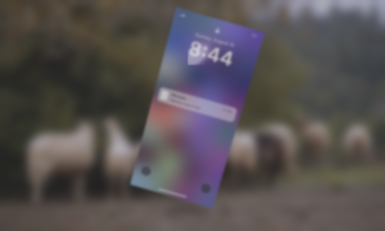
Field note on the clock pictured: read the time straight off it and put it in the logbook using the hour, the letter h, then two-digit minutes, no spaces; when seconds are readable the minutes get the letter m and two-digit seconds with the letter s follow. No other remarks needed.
8h44
